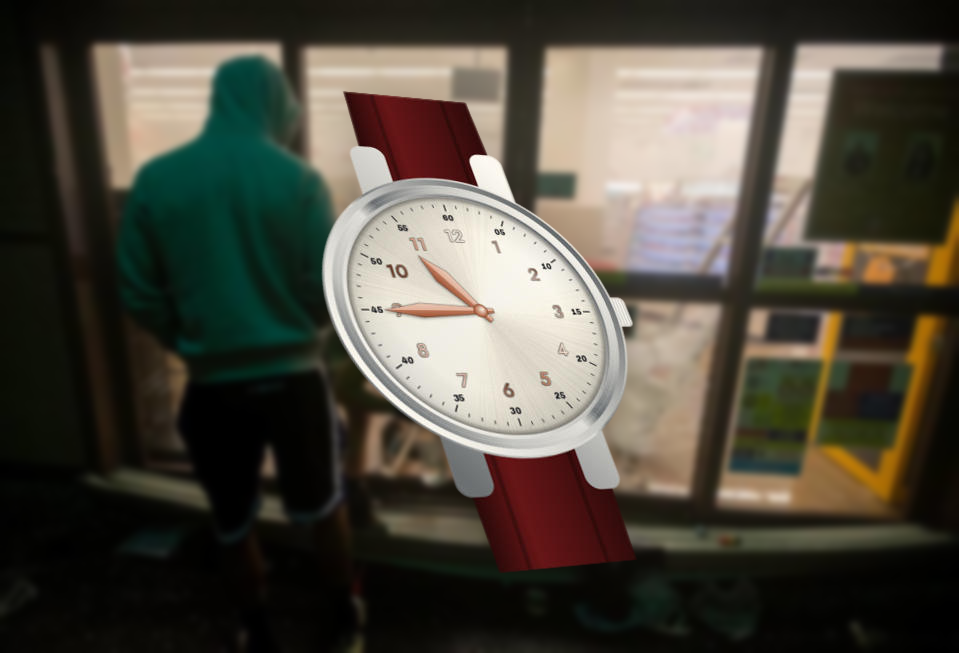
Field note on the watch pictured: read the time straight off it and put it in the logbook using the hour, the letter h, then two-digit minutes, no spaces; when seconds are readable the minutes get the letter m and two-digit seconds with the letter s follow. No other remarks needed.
10h45
